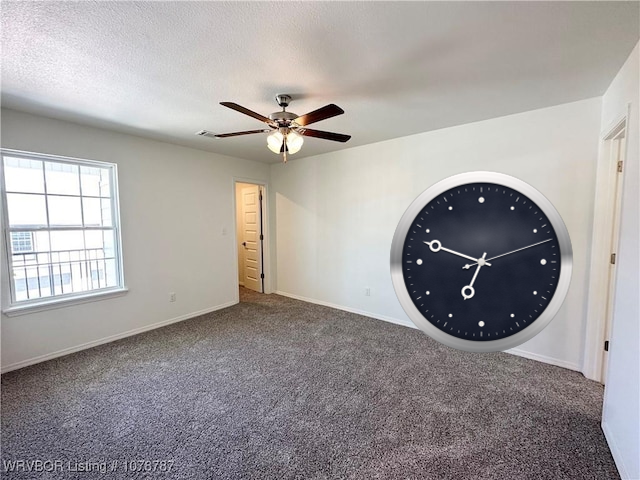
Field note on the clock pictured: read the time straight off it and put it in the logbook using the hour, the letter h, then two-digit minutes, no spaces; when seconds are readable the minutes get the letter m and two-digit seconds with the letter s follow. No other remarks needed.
6h48m12s
